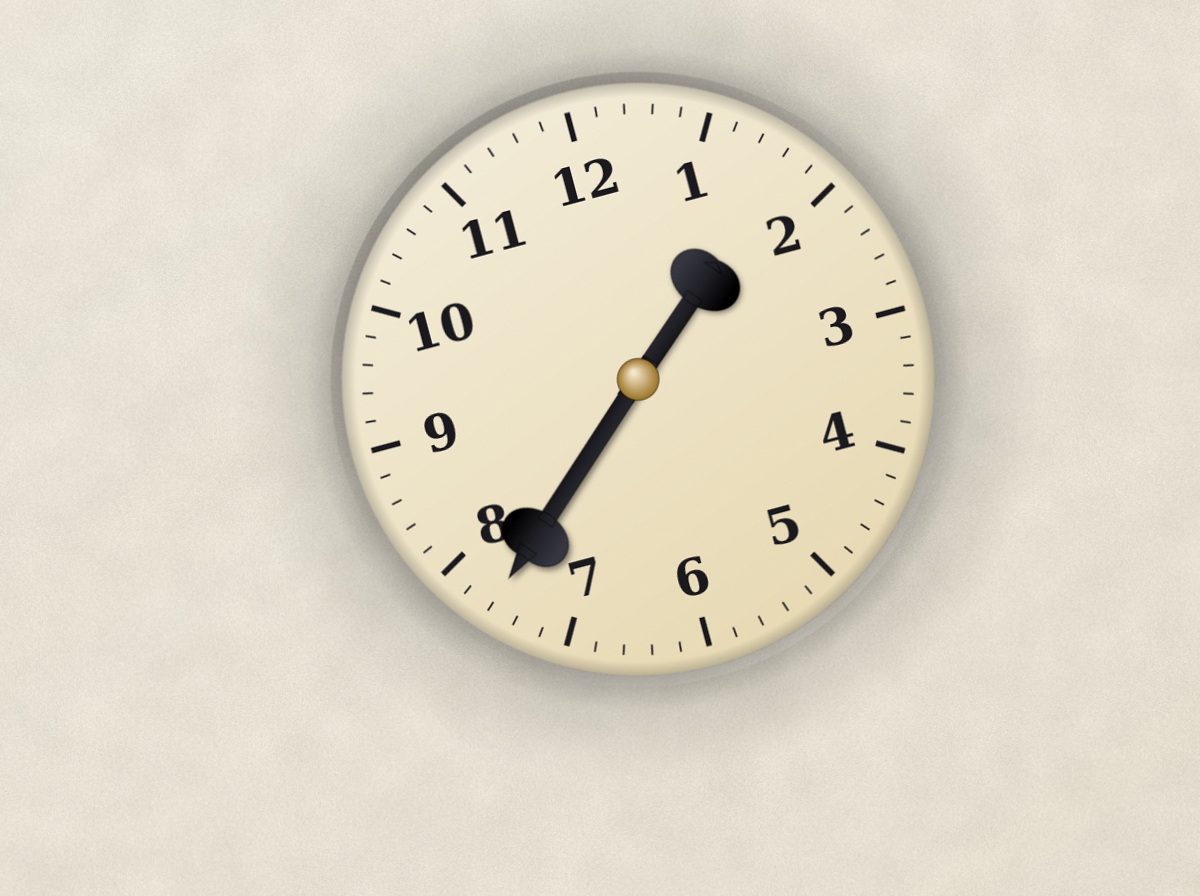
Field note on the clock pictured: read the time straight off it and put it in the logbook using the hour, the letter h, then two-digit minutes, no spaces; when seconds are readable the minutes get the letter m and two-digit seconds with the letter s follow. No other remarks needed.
1h38
